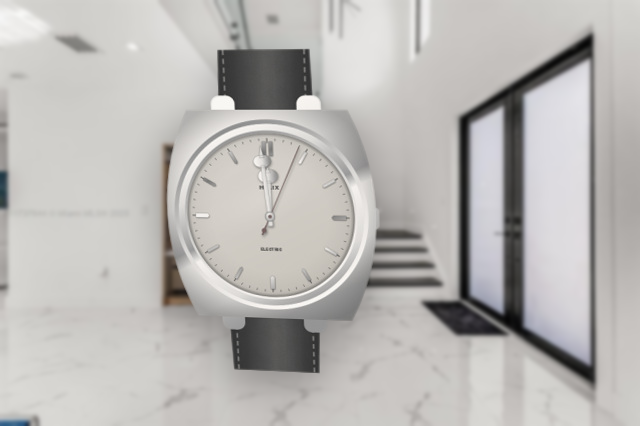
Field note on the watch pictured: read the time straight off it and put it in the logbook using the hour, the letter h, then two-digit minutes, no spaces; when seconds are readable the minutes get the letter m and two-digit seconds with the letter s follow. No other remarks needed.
11h59m04s
